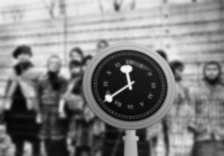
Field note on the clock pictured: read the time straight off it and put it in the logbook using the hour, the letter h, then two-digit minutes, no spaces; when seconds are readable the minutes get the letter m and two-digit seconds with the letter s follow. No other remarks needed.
11h39
